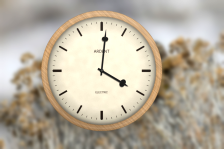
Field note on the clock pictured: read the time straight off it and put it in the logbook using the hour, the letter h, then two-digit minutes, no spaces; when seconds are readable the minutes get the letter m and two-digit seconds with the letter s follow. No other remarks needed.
4h01
